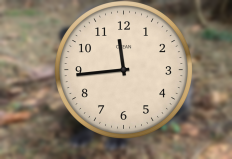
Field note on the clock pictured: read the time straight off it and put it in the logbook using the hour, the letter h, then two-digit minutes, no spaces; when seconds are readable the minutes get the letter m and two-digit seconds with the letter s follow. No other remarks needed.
11h44
